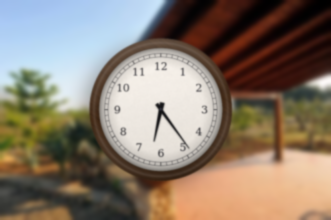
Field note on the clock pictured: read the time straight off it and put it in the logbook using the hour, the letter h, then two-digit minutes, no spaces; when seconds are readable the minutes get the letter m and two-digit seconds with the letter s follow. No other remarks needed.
6h24
